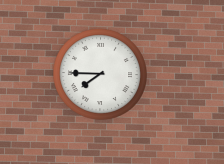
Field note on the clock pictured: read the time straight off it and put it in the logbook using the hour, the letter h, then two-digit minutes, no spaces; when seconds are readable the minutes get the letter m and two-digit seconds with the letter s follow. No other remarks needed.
7h45
